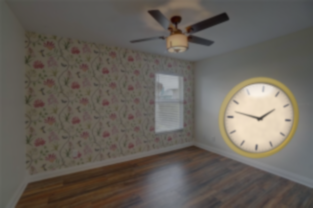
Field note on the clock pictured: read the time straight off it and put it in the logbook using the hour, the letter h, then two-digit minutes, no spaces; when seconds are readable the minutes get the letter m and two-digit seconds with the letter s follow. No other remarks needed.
1h47
